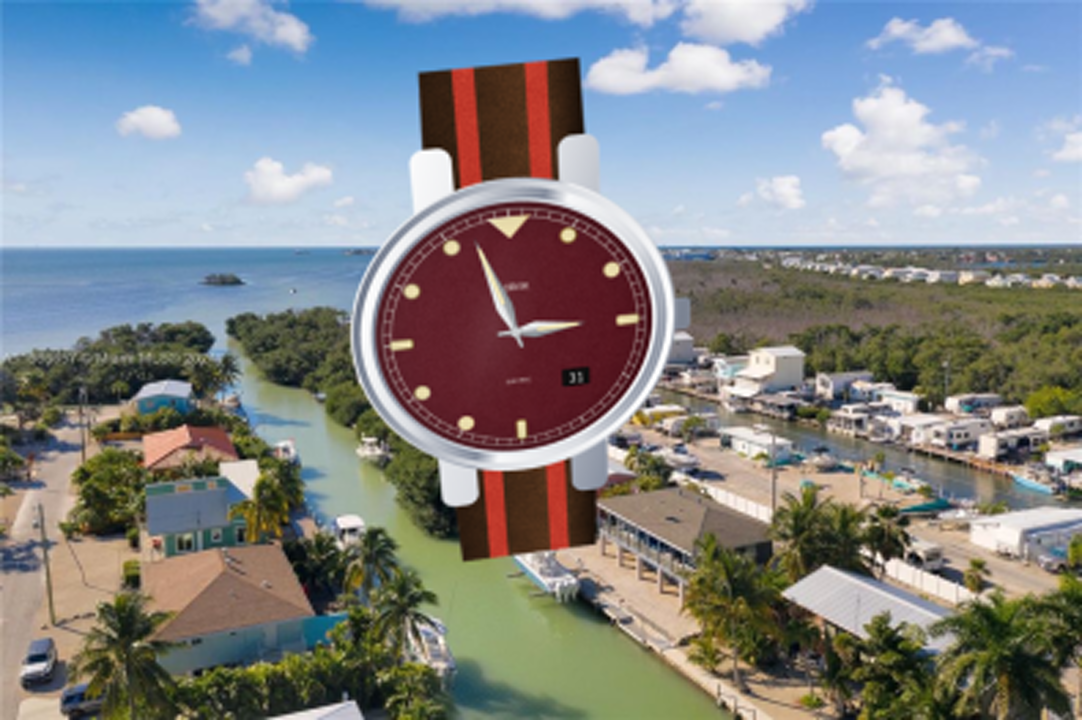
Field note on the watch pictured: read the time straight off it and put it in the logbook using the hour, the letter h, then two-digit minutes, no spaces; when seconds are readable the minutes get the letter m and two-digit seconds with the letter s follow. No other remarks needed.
2h57
